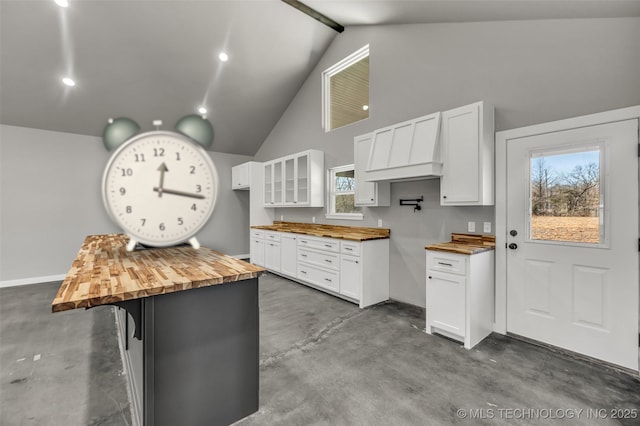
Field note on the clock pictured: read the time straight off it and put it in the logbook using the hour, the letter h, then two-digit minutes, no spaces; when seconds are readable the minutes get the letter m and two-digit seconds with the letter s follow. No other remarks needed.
12h17
